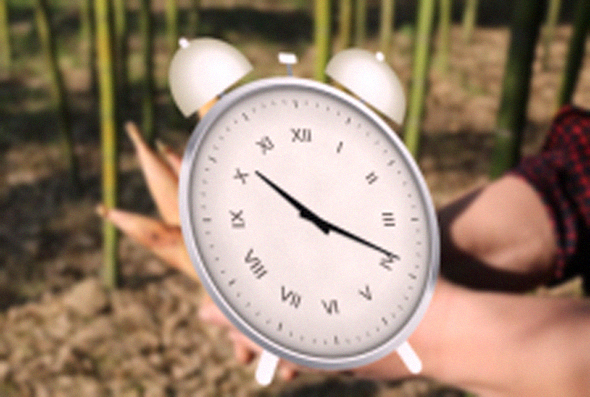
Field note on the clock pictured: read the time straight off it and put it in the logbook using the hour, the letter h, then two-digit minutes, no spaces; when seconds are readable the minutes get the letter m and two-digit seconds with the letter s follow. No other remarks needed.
10h19
